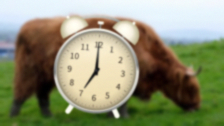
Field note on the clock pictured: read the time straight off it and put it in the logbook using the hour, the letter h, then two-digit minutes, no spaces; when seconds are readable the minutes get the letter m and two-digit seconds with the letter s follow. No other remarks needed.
7h00
